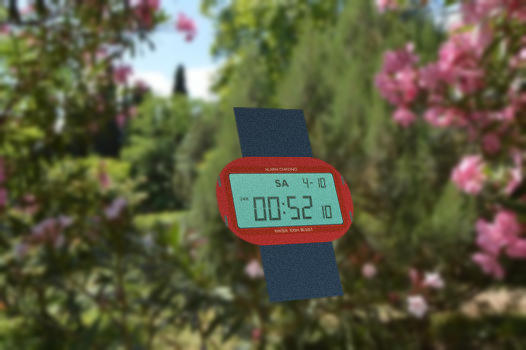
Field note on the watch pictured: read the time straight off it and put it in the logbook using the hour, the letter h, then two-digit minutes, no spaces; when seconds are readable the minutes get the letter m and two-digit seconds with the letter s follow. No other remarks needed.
0h52m10s
